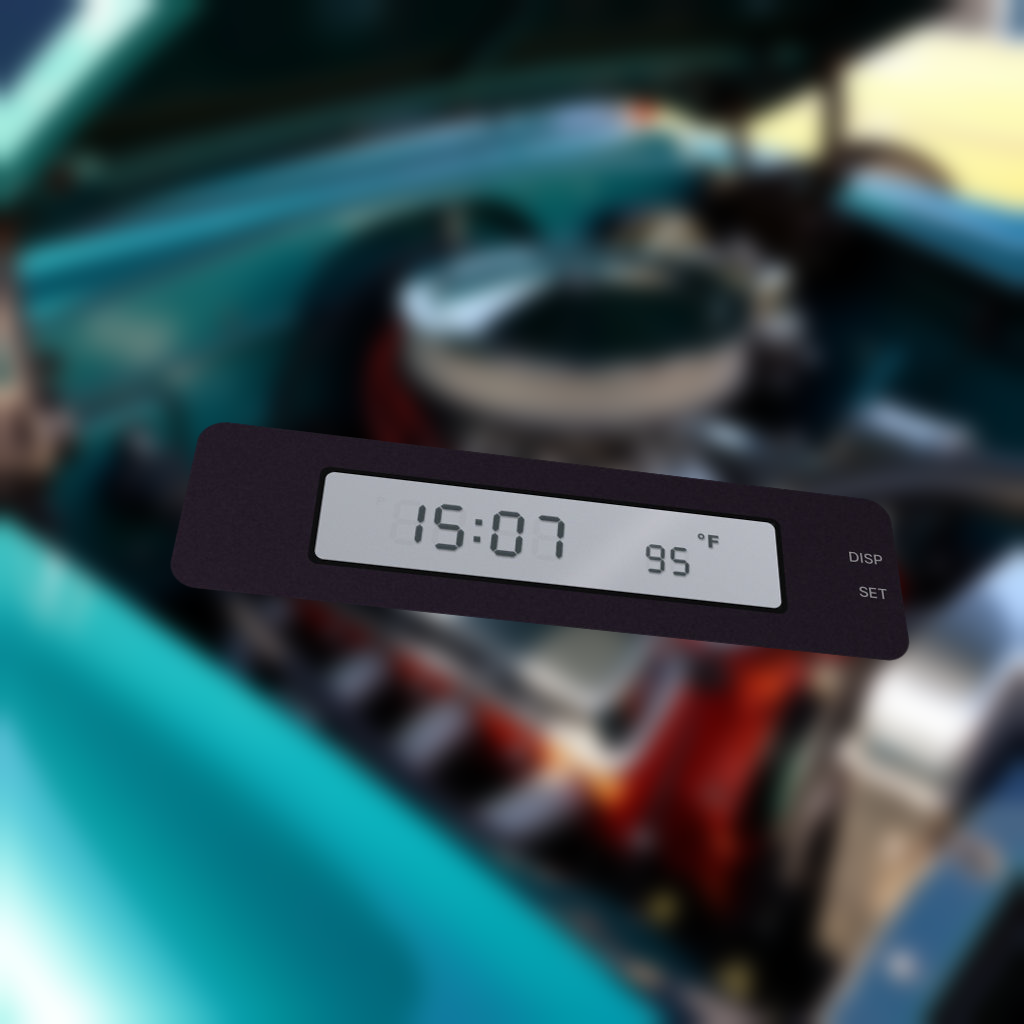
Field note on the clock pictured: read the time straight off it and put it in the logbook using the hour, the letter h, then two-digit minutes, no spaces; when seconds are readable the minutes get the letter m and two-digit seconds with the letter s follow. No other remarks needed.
15h07
